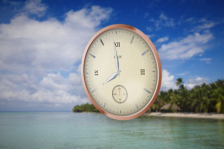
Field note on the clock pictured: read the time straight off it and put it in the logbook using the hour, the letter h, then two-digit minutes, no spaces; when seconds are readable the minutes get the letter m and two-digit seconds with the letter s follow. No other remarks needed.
7h59
